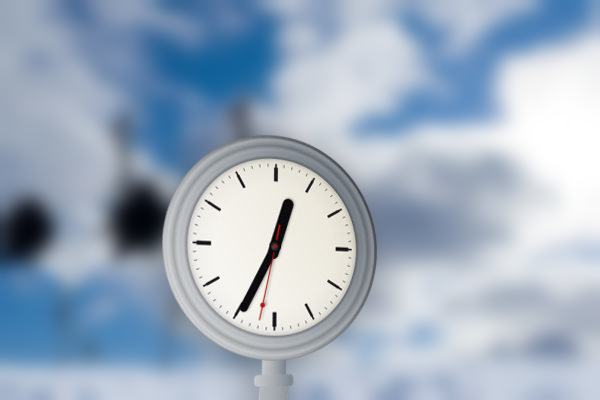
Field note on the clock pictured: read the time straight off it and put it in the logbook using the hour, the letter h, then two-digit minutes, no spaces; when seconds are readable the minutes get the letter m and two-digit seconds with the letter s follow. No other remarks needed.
12h34m32s
